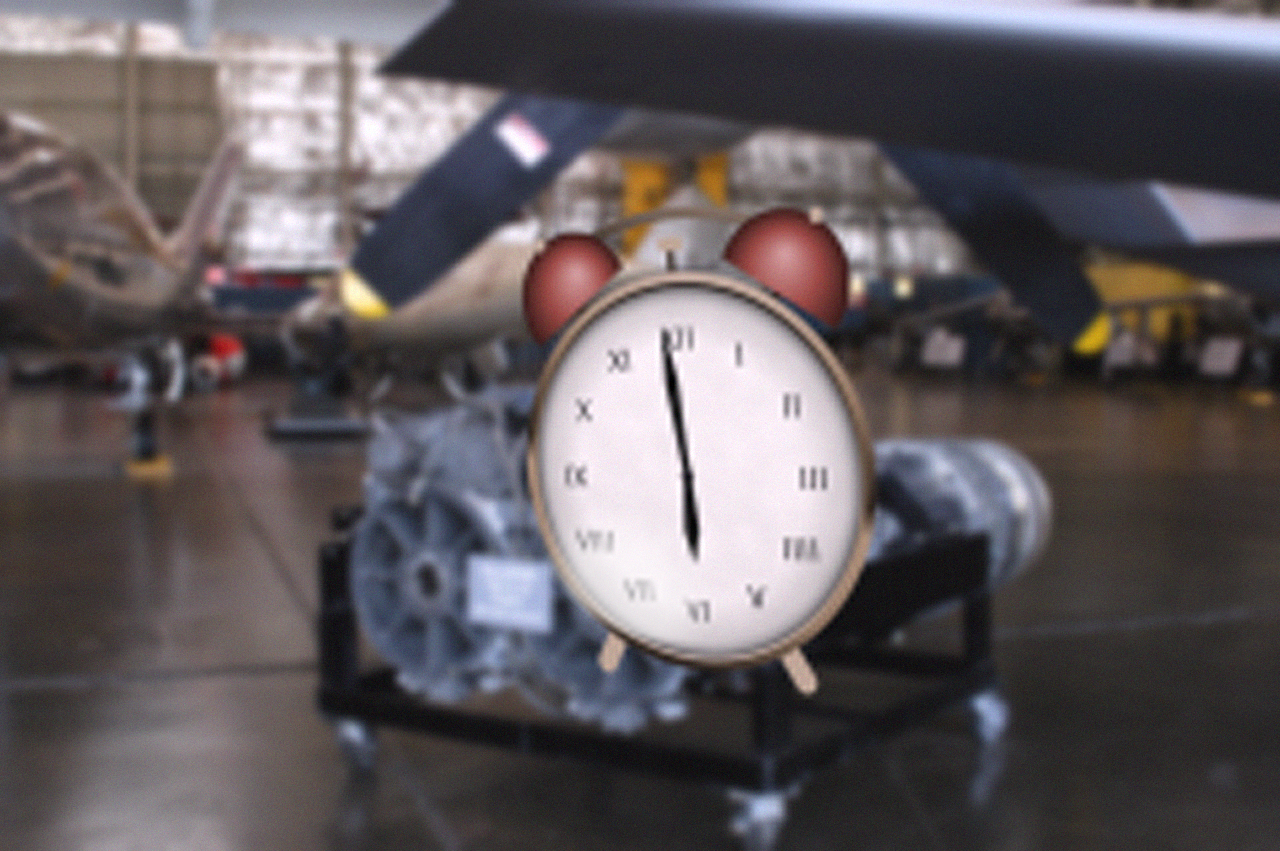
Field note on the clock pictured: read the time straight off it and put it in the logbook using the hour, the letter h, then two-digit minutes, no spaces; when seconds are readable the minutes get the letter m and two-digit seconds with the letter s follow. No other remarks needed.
5h59
